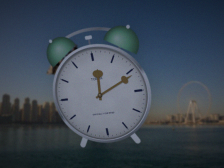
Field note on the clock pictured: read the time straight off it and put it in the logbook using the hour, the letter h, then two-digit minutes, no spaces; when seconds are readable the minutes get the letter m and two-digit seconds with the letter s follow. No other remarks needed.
12h11
